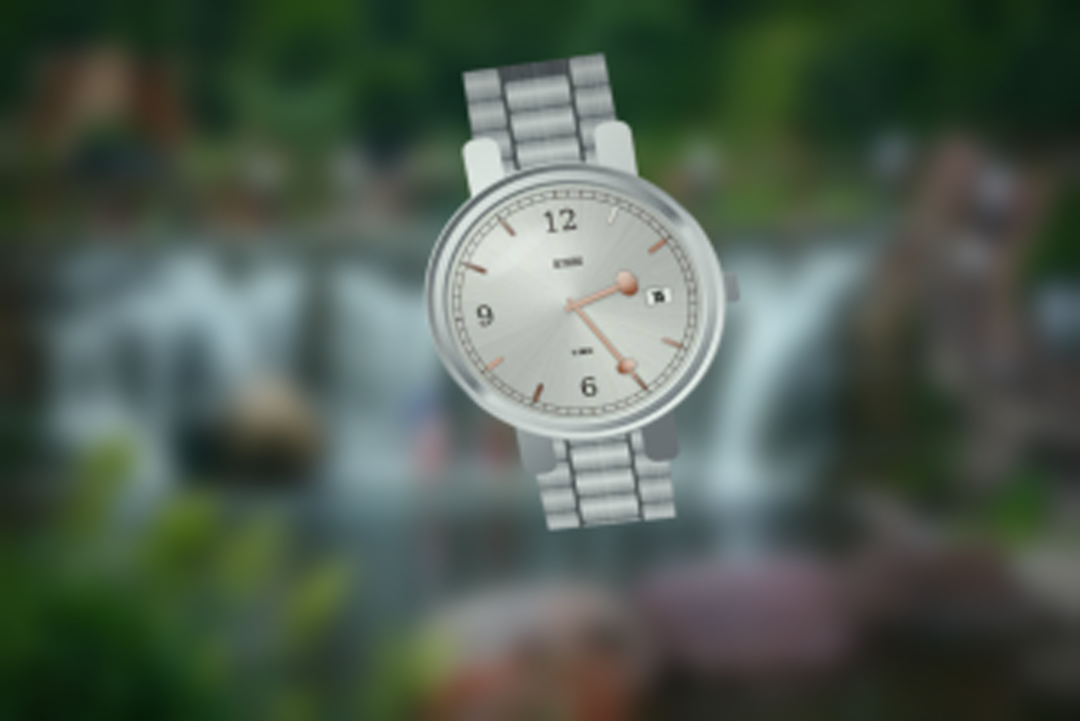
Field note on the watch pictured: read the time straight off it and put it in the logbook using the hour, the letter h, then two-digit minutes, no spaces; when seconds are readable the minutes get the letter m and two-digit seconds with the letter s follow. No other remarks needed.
2h25
